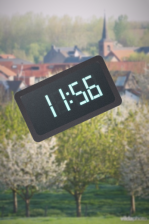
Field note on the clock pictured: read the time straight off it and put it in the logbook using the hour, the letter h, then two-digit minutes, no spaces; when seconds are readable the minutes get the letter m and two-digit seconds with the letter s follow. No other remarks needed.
11h56
